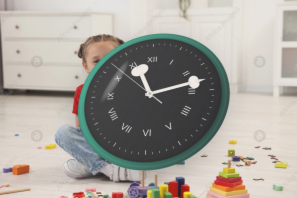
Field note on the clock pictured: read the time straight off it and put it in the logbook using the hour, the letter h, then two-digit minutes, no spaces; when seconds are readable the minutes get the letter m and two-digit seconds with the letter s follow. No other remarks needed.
11h12m52s
